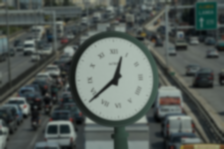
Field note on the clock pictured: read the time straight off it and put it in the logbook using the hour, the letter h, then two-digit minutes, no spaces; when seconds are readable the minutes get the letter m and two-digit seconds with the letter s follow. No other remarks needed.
12h39
